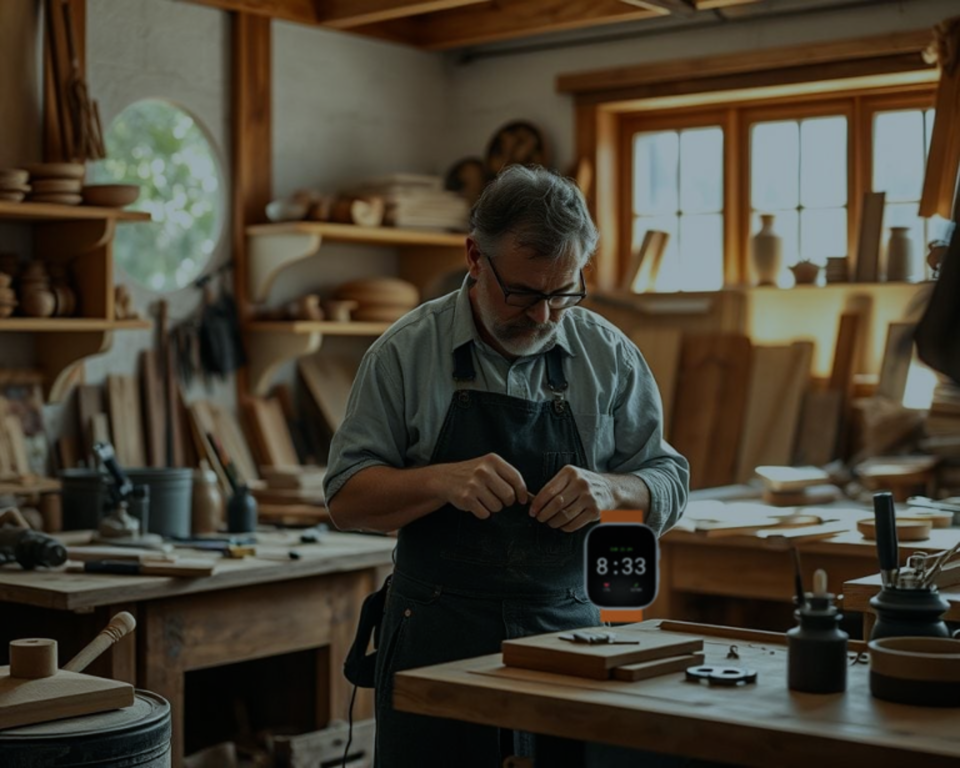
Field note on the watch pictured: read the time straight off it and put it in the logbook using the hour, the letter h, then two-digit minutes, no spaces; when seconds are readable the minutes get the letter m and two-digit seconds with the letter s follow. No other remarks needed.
8h33
